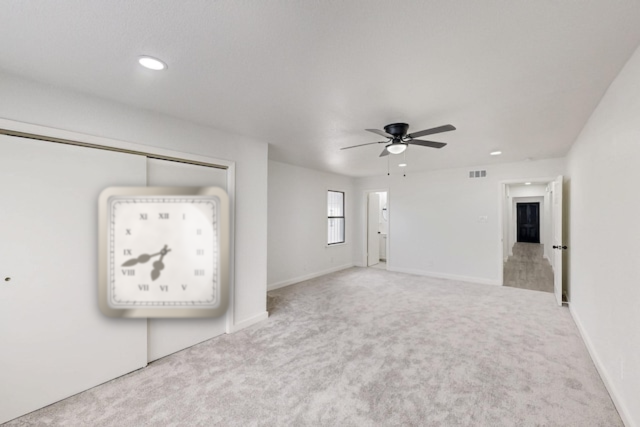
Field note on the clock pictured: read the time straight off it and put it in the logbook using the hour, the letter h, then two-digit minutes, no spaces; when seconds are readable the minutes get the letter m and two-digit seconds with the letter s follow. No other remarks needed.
6h42
